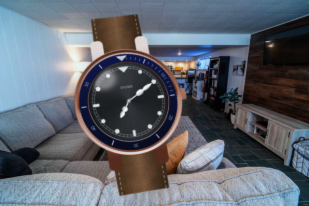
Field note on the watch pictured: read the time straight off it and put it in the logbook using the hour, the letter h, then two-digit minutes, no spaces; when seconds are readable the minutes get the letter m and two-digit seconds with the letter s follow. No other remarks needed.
7h10
